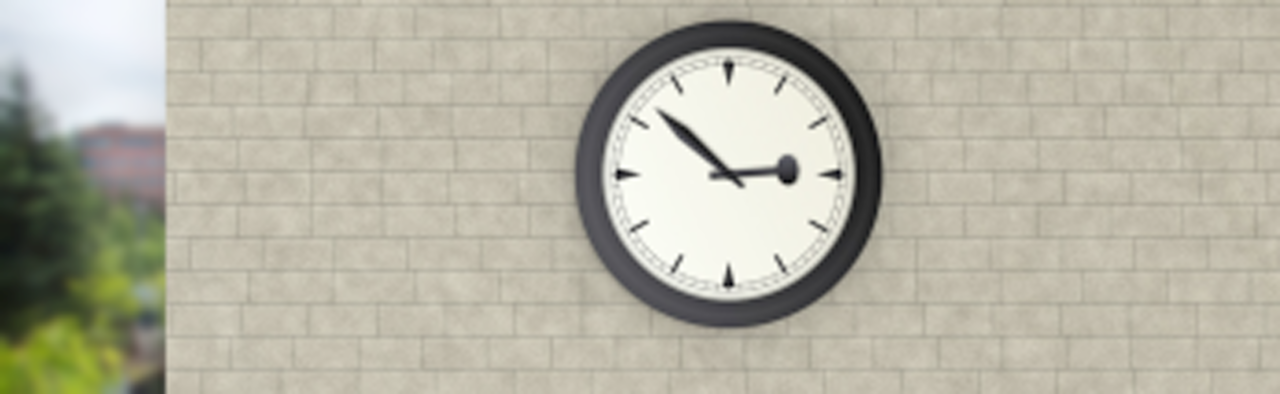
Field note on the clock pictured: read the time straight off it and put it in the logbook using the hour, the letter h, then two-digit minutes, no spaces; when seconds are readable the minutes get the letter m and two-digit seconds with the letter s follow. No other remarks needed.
2h52
